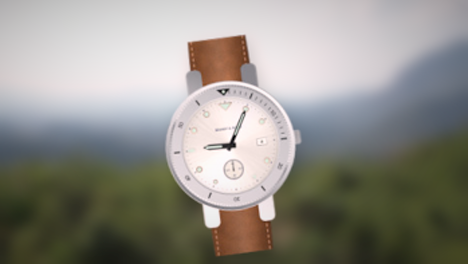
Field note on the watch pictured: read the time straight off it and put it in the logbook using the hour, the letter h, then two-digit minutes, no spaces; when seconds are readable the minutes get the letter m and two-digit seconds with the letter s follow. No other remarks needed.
9h05
